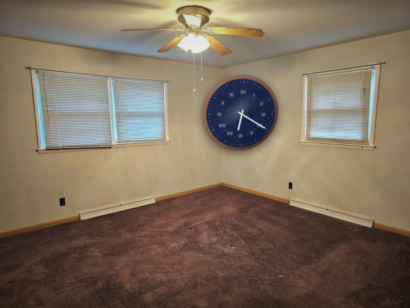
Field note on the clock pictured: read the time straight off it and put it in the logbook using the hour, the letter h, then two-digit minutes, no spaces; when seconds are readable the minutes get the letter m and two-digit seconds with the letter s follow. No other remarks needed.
6h20
